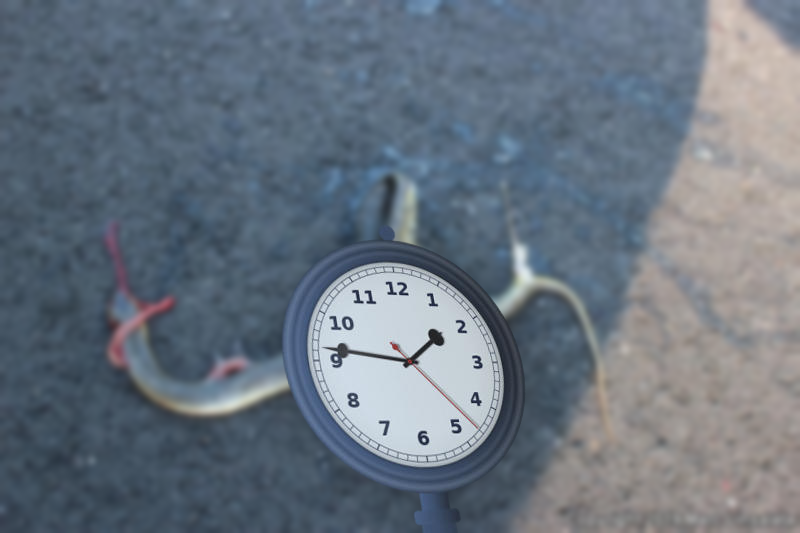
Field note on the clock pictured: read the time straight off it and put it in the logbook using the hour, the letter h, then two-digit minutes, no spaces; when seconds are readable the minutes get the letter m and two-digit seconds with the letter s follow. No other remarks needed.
1h46m23s
